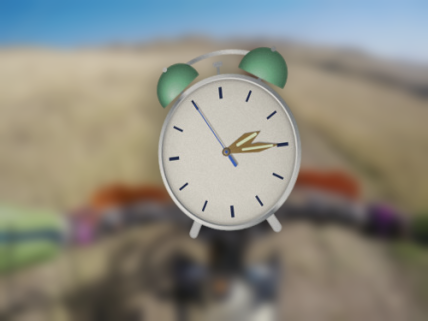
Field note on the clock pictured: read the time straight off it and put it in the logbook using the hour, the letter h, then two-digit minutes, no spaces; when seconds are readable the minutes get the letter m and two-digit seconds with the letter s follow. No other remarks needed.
2h14m55s
